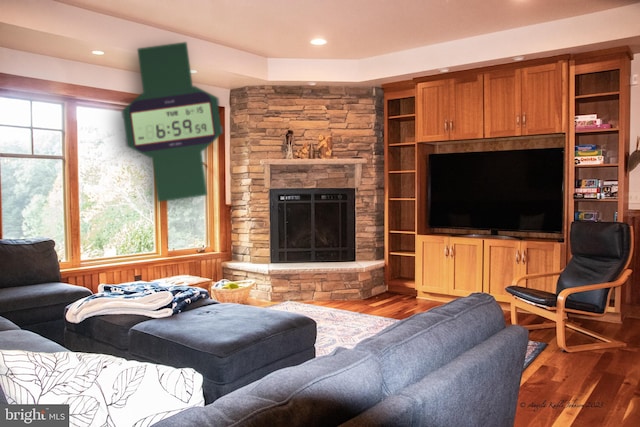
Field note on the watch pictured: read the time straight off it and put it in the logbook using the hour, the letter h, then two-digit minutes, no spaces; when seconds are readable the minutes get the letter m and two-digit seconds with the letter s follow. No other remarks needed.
6h59
